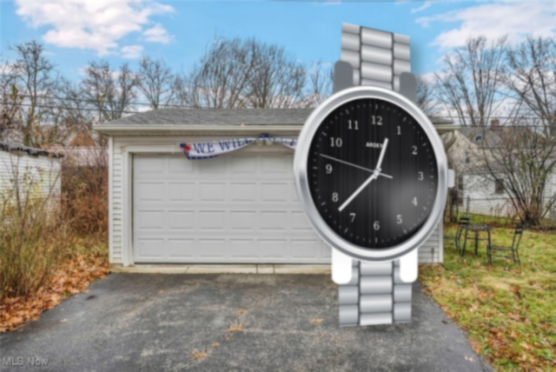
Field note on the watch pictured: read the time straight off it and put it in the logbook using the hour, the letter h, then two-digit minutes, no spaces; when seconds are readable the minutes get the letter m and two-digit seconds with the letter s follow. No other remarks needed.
12h37m47s
